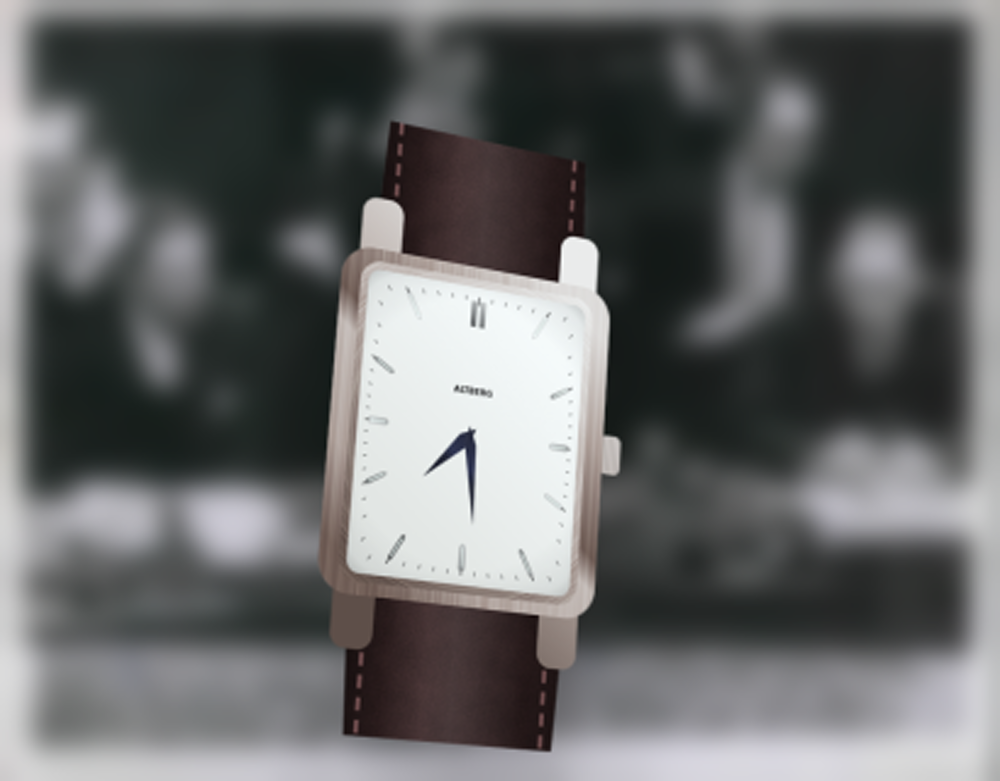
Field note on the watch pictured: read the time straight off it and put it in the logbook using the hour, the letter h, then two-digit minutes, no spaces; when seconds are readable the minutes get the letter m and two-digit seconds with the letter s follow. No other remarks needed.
7h29
